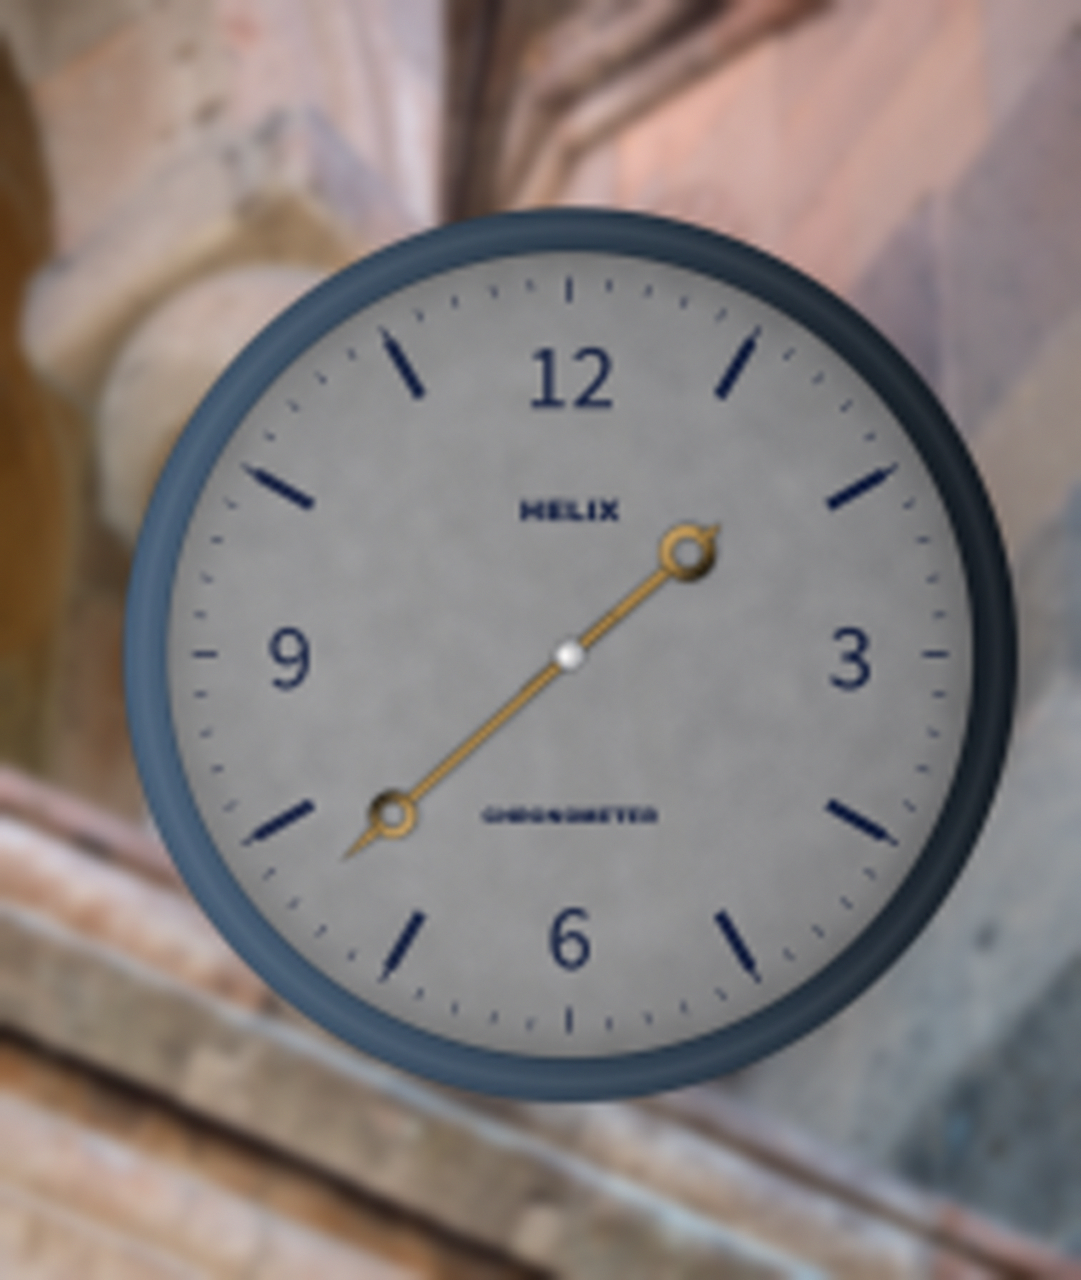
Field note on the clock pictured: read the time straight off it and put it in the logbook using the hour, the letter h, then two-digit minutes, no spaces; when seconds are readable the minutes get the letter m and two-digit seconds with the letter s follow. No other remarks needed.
1h38
